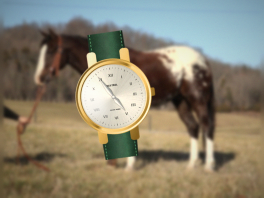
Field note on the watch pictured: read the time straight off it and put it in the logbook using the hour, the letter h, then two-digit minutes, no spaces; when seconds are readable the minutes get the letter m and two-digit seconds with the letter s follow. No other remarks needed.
4h55
